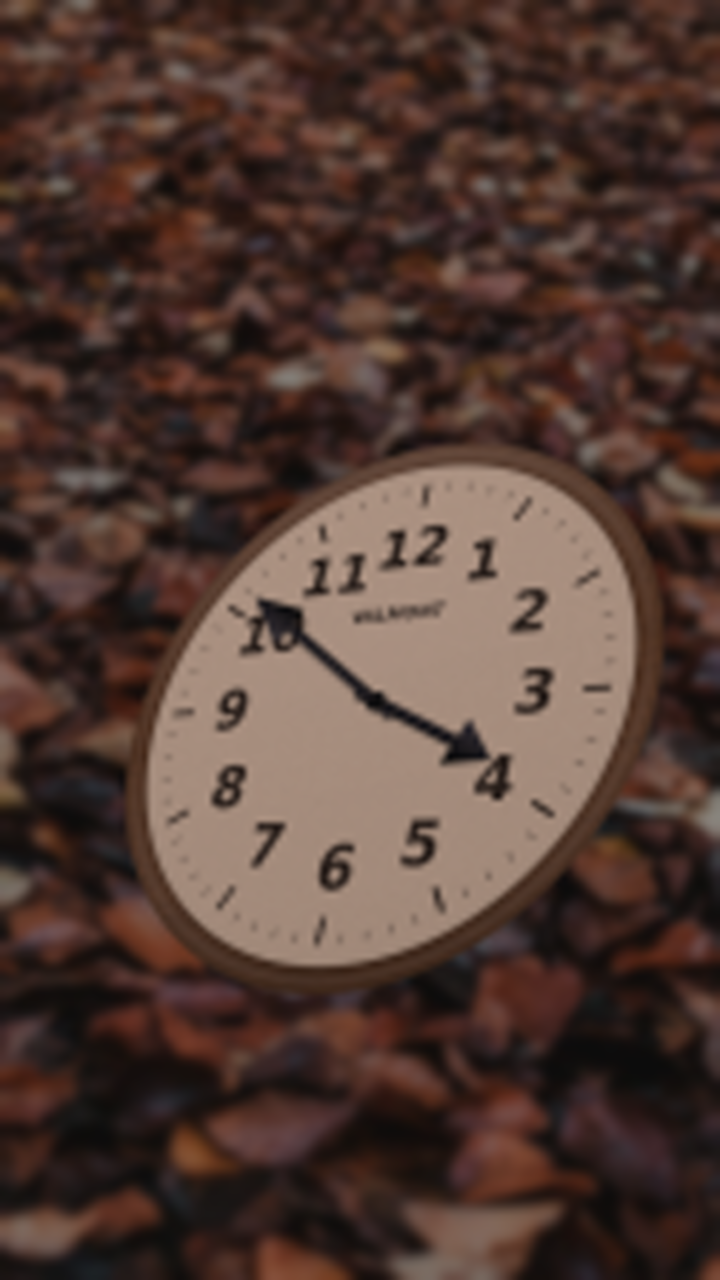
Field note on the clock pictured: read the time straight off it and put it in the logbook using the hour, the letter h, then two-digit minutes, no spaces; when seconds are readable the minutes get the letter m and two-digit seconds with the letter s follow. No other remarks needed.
3h51
